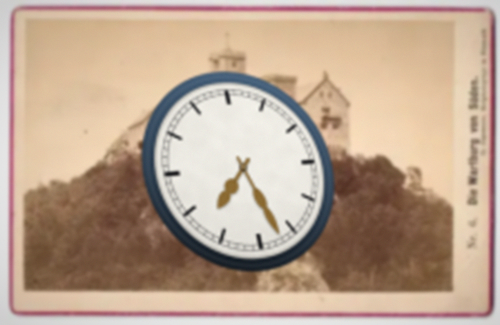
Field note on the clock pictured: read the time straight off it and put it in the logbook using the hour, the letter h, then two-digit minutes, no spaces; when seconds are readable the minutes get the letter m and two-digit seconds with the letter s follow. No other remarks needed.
7h27
